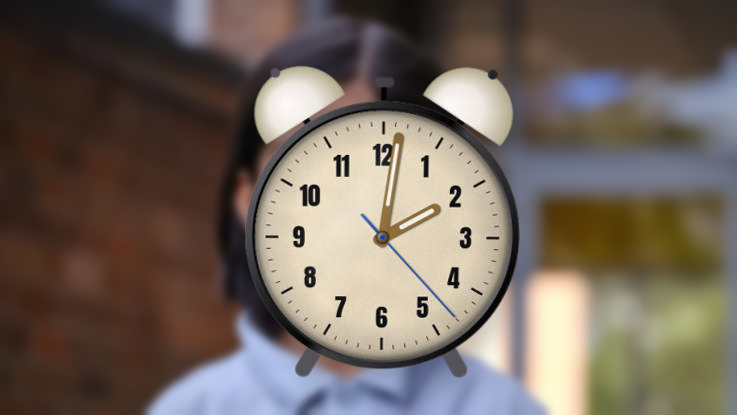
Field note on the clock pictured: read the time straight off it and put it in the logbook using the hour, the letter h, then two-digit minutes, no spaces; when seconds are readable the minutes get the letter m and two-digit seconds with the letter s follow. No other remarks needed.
2h01m23s
